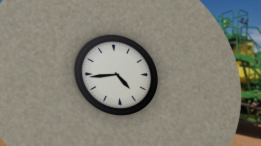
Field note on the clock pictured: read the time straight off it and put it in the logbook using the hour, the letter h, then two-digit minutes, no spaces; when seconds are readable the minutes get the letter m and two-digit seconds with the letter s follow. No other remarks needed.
4h44
